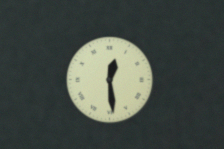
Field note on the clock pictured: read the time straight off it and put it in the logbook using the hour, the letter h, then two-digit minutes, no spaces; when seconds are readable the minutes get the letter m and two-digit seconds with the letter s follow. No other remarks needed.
12h29
